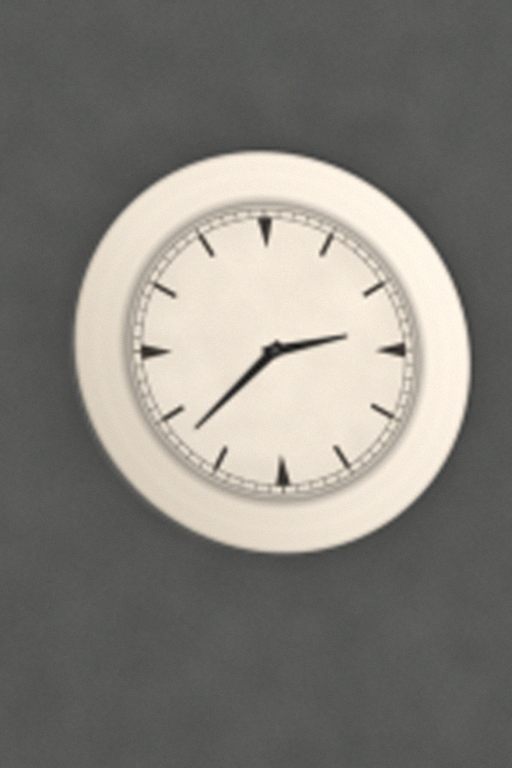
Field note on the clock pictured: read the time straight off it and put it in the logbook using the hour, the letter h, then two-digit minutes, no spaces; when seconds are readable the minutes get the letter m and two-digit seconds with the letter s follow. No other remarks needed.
2h38
